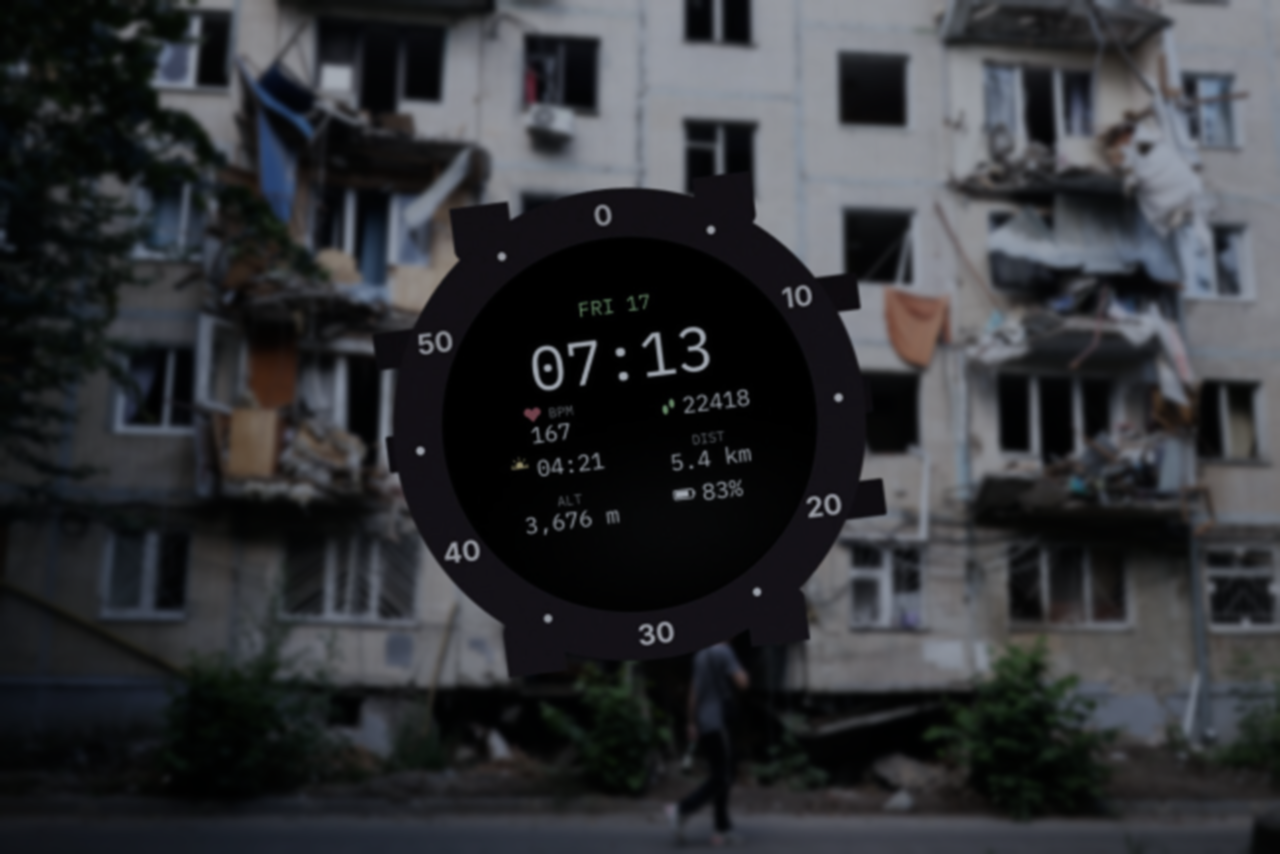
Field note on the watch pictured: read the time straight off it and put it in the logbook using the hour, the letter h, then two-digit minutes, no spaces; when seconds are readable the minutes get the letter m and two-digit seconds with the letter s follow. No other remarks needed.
7h13
